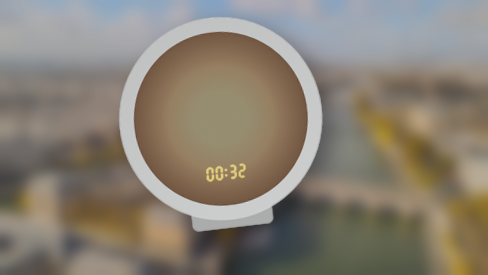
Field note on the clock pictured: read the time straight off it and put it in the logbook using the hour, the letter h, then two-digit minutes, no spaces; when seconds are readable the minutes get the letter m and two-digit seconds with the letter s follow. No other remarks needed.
0h32
